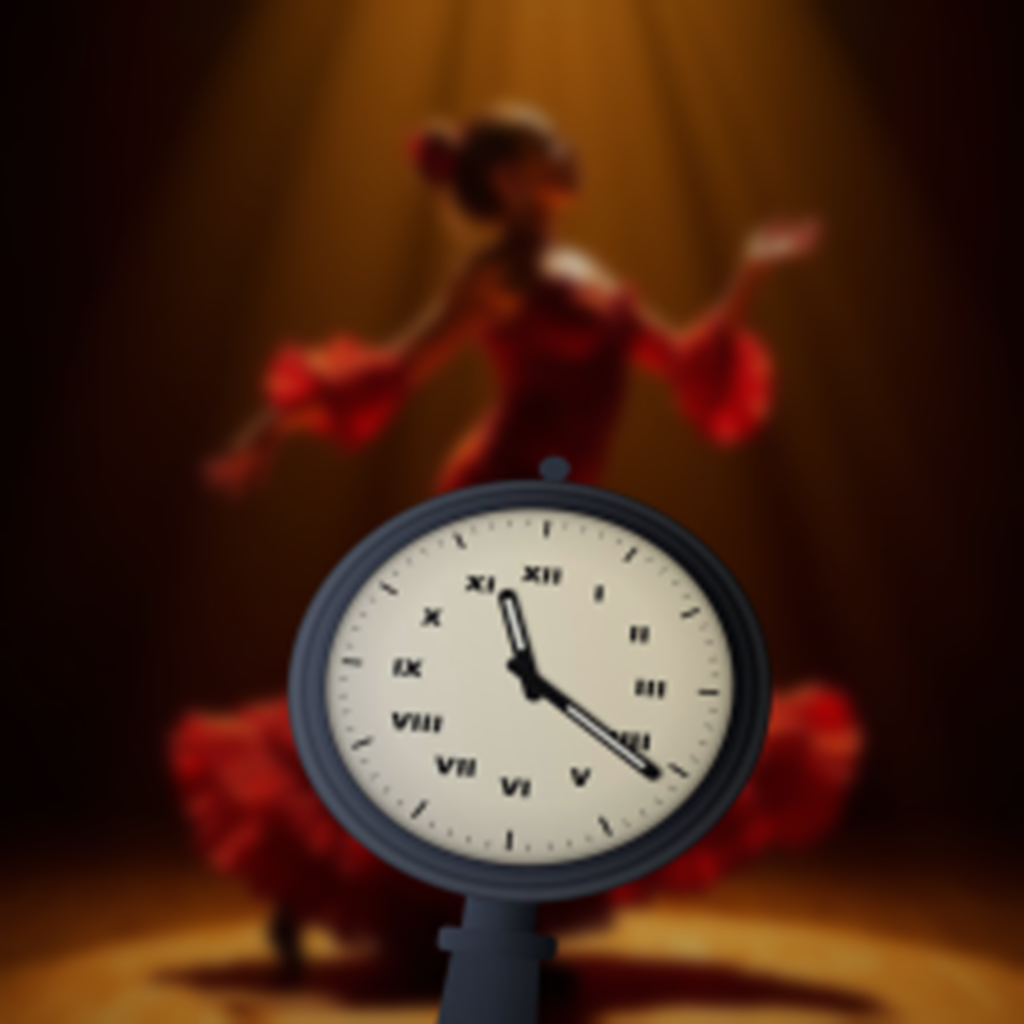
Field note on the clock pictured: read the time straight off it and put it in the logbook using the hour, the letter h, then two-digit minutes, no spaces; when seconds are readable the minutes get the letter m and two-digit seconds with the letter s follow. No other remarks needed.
11h21
